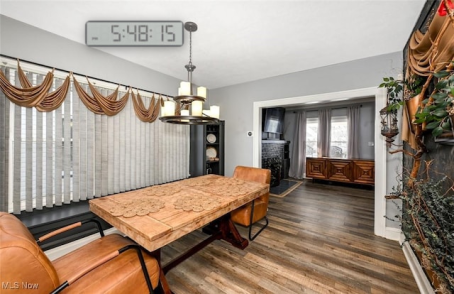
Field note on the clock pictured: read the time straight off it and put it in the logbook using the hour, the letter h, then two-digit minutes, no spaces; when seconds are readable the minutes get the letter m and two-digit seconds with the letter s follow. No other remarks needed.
5h48m15s
